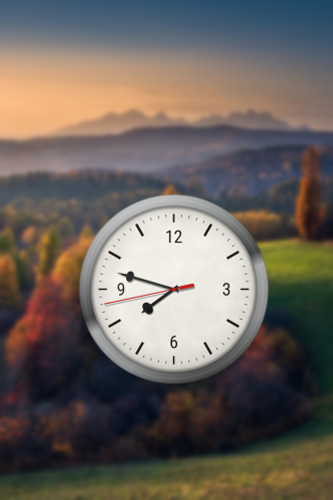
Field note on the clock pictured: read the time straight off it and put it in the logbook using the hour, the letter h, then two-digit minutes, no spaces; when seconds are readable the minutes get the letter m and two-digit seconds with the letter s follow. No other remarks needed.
7h47m43s
